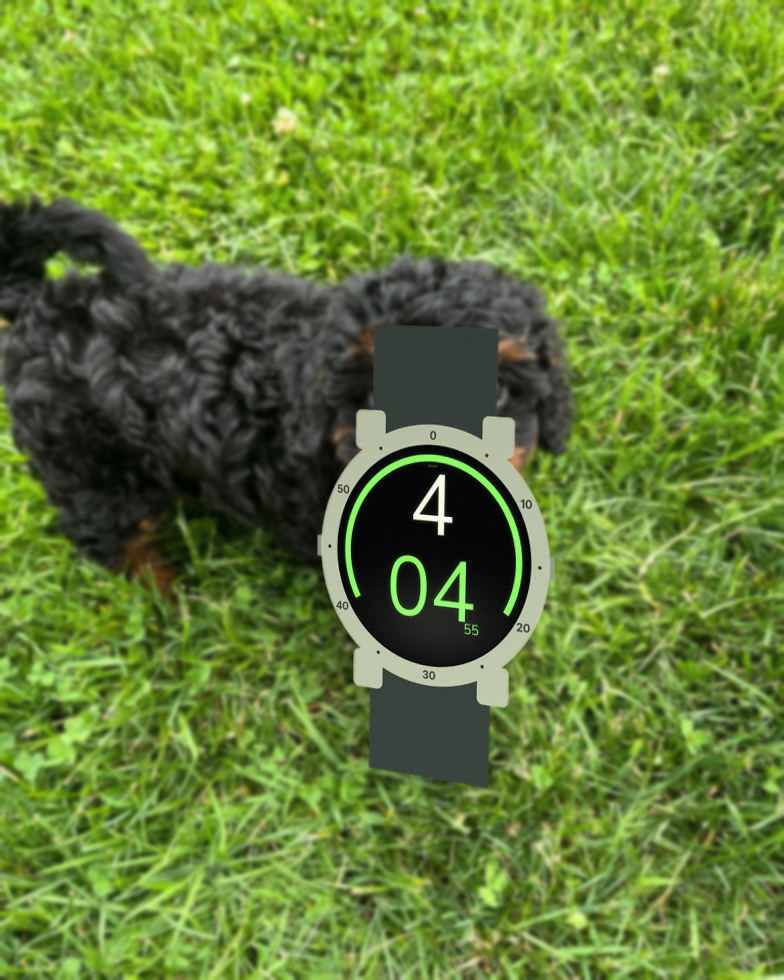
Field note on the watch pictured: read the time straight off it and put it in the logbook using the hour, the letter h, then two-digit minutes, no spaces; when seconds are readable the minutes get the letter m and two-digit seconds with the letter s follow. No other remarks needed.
4h04m55s
